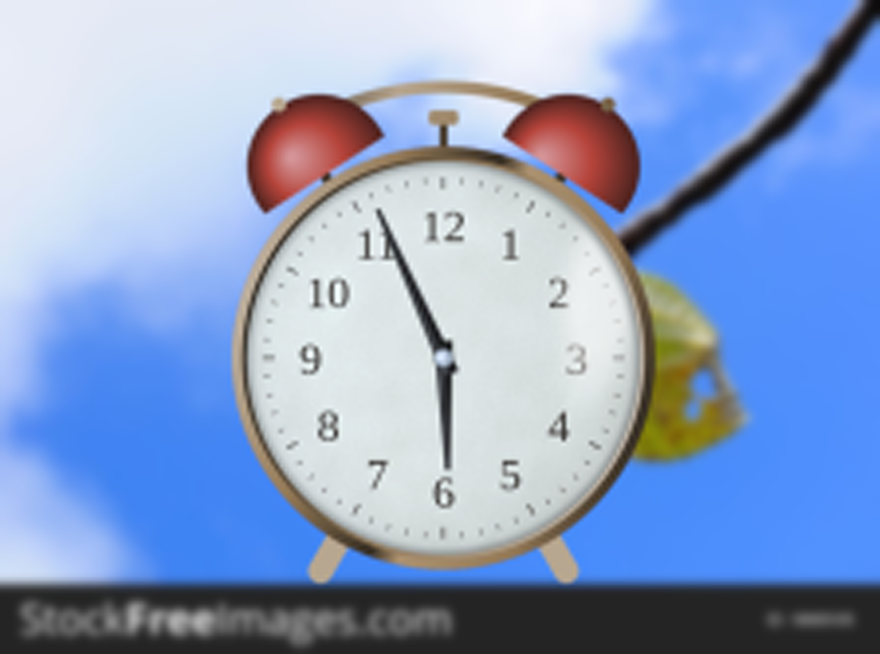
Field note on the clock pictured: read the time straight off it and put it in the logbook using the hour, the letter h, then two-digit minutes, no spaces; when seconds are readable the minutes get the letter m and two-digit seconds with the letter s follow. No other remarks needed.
5h56
